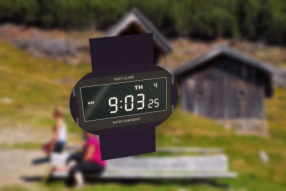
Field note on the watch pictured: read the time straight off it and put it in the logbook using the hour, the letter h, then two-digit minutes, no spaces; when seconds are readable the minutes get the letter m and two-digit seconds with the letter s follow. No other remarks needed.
9h03m25s
